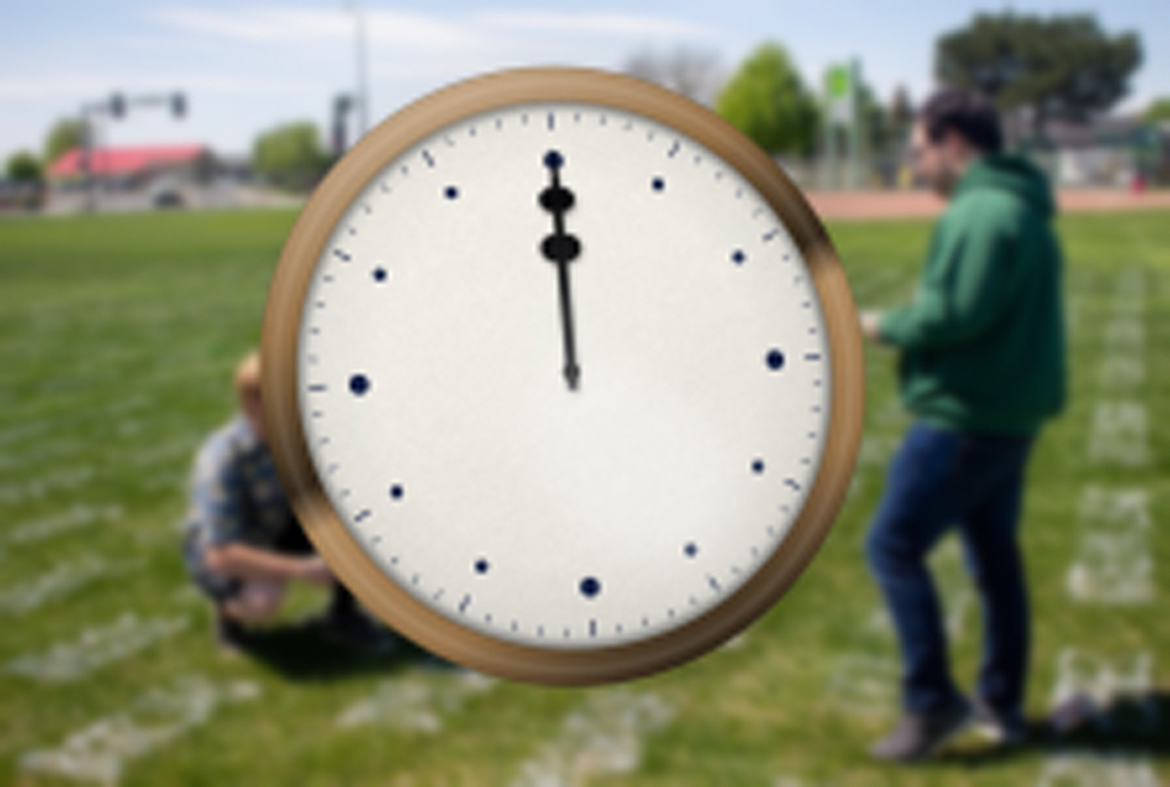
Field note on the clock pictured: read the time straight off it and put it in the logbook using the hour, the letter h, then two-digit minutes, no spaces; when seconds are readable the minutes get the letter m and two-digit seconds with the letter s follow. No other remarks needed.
12h00
